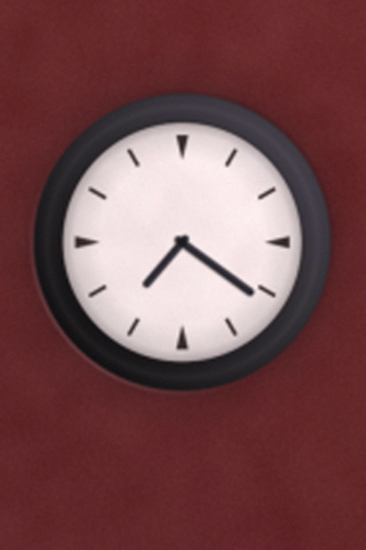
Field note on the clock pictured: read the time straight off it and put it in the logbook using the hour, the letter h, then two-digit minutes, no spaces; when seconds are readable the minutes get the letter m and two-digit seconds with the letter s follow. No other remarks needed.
7h21
